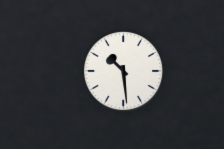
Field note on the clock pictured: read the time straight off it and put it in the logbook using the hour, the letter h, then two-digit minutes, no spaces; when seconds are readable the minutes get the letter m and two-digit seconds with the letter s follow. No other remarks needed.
10h29
